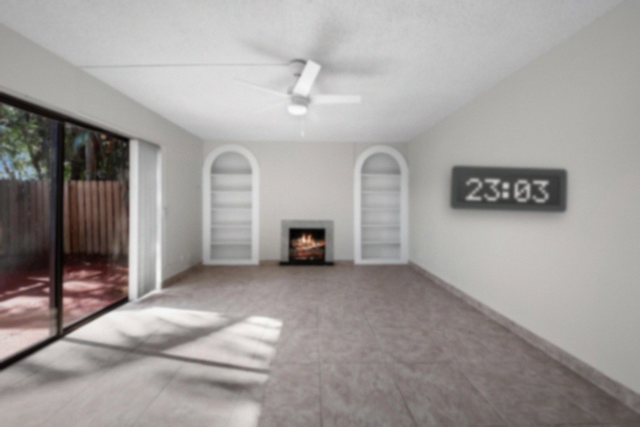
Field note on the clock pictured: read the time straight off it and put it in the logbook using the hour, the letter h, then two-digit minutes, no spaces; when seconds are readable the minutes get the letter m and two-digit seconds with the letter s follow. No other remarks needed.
23h03
